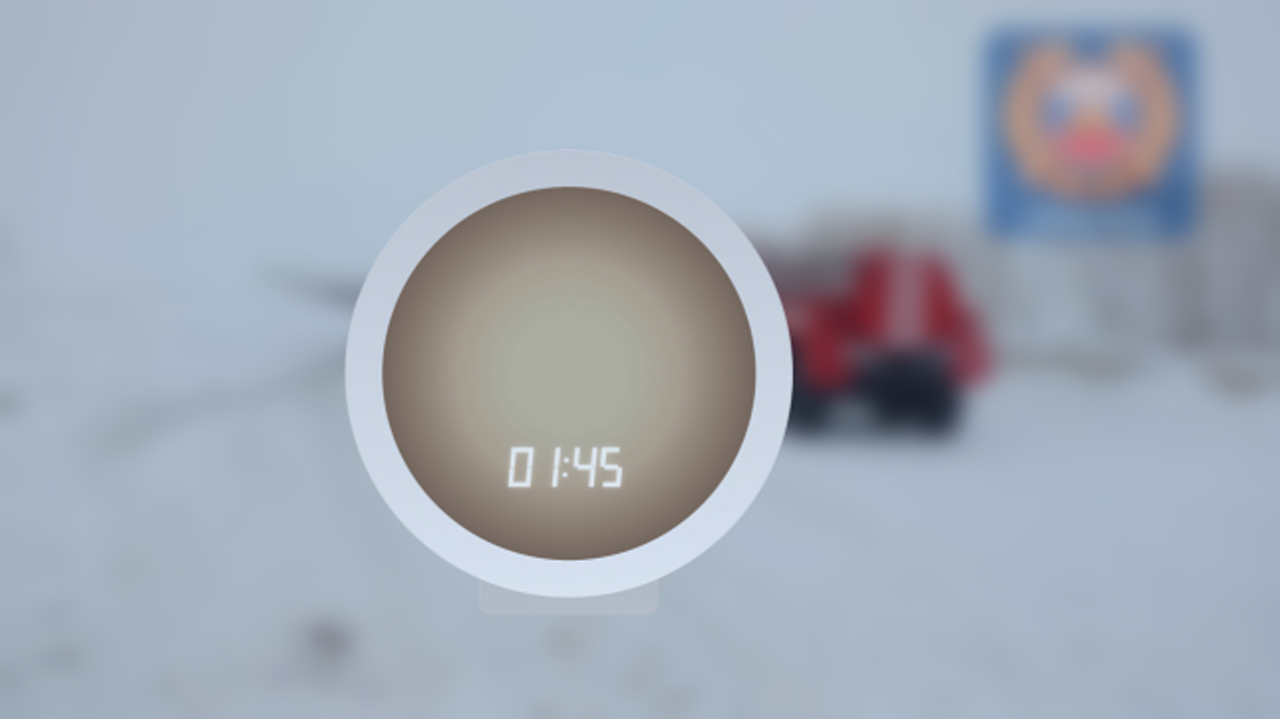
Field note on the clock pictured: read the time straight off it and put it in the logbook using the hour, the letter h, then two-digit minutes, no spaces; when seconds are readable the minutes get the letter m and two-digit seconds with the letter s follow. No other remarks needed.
1h45
